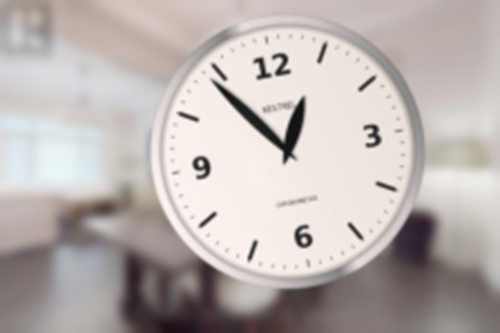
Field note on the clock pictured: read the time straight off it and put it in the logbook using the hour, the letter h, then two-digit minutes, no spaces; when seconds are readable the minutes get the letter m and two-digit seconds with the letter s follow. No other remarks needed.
12h54
